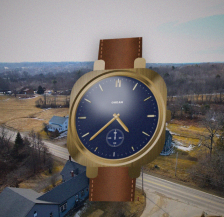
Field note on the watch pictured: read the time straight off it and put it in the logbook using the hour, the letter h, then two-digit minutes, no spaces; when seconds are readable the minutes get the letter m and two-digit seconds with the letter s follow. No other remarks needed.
4h38
